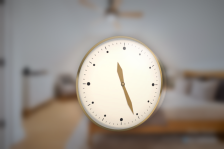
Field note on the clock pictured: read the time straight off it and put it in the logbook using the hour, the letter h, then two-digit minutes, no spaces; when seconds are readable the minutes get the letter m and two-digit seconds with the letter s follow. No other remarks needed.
11h26
